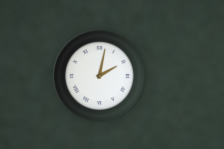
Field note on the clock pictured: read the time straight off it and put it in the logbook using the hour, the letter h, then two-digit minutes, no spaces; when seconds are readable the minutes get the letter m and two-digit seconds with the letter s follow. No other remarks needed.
2h02
